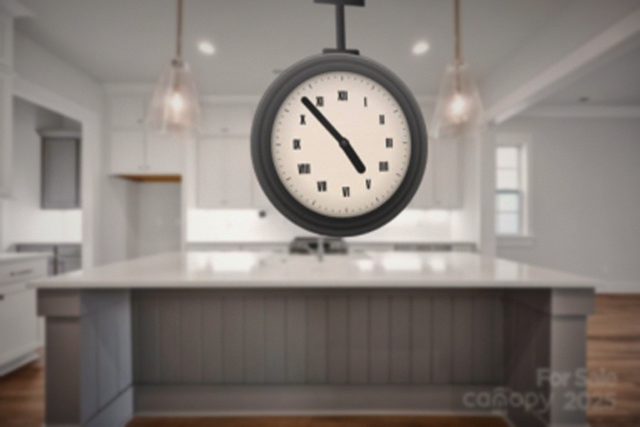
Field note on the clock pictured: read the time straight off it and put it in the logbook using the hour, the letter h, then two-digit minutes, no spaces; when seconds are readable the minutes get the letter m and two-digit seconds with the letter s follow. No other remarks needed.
4h53
